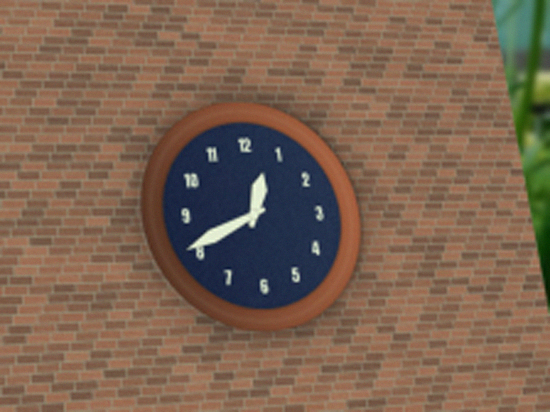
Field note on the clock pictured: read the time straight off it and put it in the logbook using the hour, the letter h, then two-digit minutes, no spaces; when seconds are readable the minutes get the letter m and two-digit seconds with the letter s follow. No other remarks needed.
12h41
